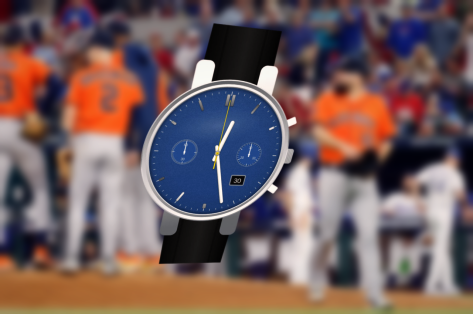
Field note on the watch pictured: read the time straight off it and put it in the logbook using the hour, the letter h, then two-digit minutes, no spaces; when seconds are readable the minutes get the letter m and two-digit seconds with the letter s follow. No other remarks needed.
12h27
